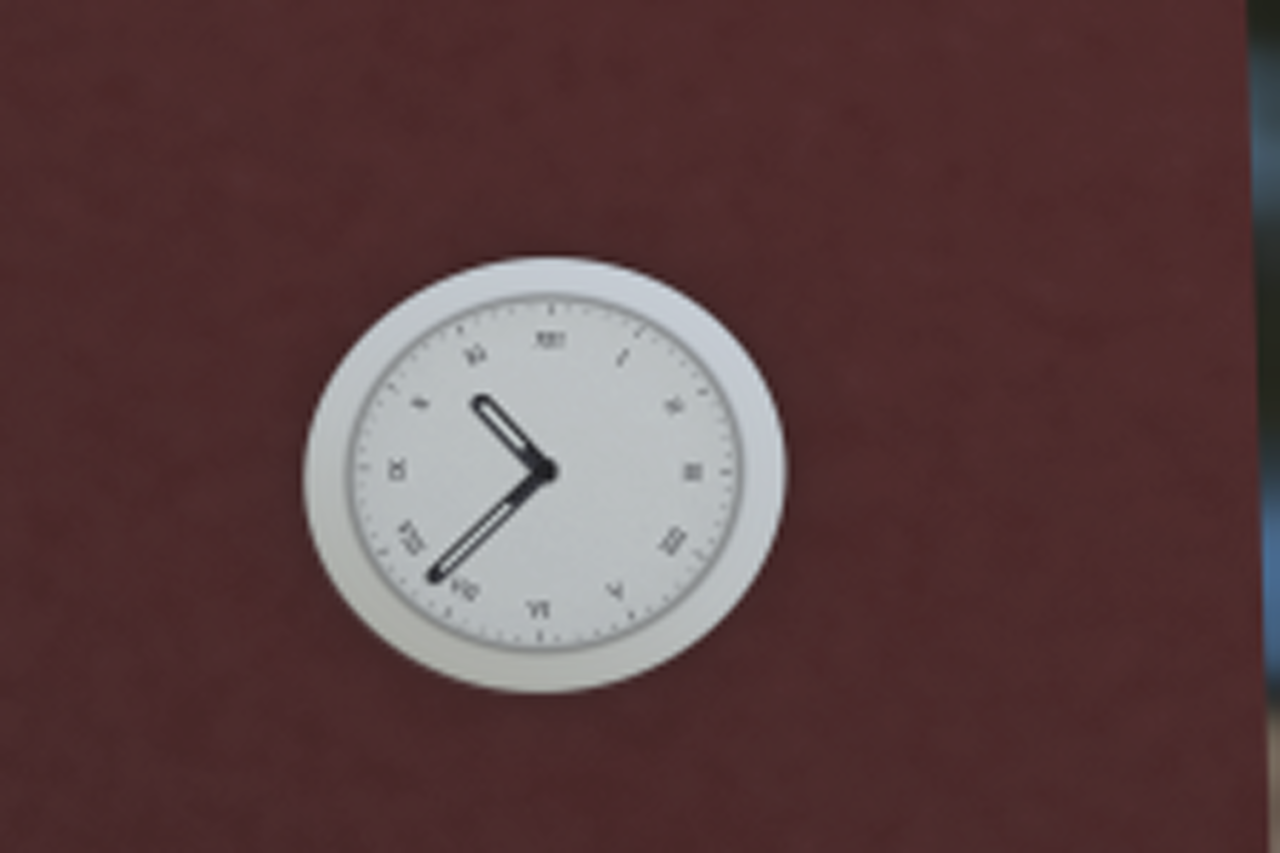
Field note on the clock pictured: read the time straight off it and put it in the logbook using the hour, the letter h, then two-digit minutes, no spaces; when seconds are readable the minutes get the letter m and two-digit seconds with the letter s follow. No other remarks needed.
10h37
